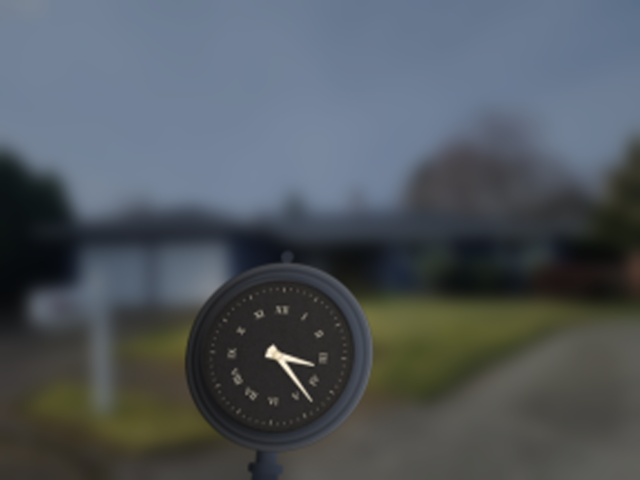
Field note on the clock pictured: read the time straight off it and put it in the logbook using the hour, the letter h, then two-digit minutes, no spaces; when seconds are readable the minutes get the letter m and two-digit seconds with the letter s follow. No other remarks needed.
3h23
